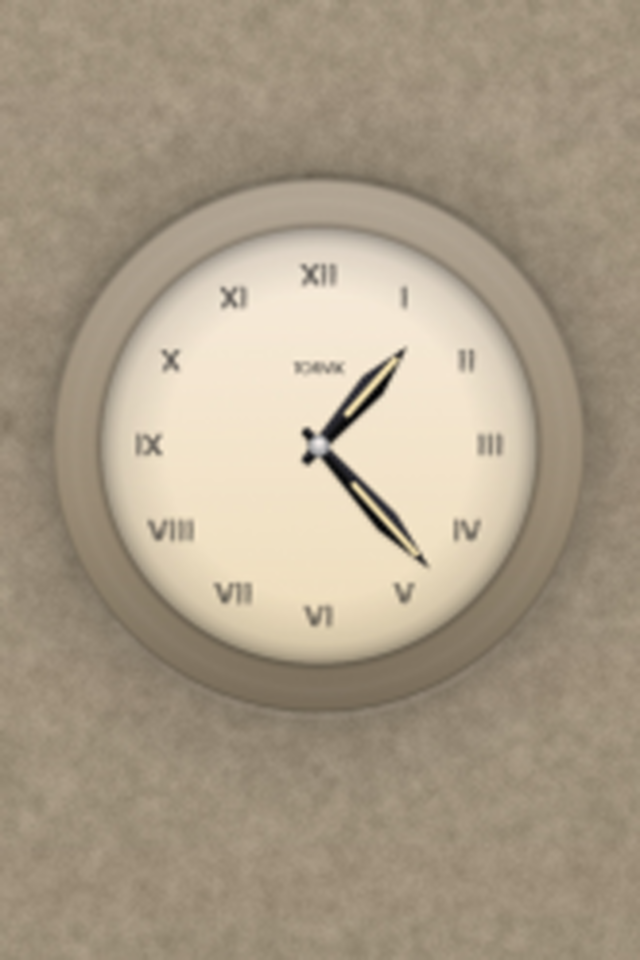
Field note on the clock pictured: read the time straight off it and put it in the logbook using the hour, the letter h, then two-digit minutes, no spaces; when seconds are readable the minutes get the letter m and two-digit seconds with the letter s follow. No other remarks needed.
1h23
